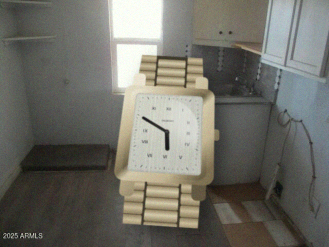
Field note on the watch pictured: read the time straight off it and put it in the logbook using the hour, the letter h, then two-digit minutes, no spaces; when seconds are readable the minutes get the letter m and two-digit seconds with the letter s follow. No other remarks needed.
5h50
